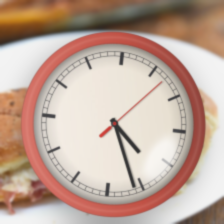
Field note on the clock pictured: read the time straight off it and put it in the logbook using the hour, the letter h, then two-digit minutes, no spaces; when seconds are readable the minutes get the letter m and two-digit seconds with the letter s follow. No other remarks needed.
4h26m07s
